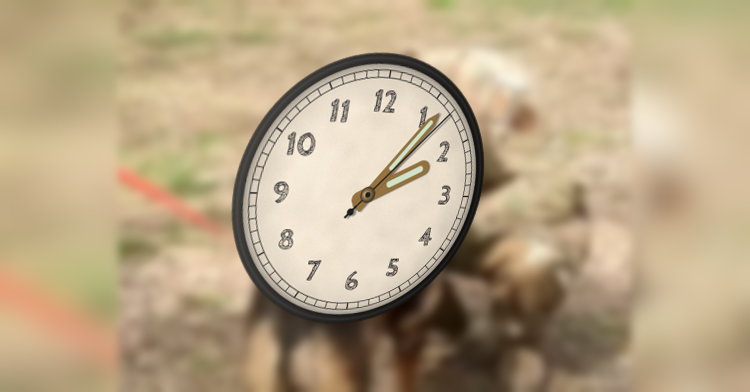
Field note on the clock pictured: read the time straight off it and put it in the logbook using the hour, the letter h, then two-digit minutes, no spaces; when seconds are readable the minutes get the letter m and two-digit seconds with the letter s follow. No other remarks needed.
2h06m07s
